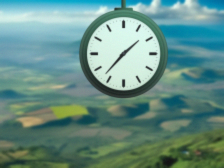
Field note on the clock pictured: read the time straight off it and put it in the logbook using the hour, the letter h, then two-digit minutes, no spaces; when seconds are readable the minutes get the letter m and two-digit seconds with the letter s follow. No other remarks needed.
1h37
